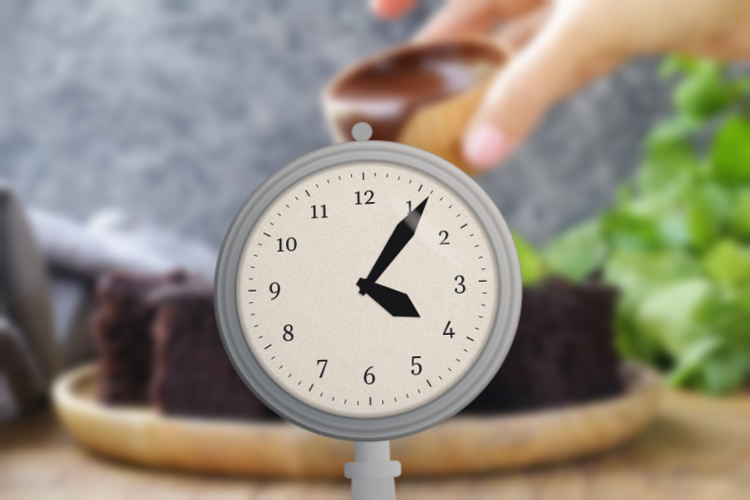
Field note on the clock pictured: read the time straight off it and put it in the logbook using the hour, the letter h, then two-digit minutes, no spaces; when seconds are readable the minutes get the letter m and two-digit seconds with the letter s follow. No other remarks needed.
4h06
